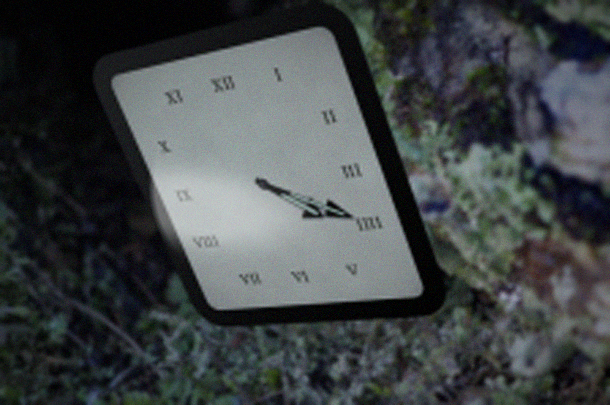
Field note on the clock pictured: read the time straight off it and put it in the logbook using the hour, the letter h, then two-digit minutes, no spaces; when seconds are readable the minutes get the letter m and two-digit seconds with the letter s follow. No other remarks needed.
4h20
